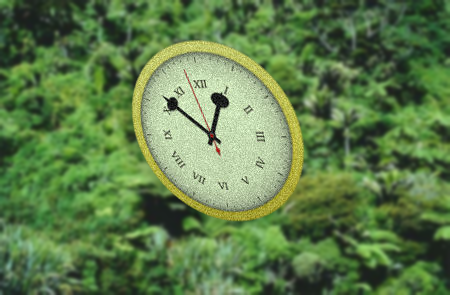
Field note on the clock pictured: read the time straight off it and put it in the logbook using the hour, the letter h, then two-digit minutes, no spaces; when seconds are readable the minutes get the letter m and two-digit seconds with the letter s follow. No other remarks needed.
12h51m58s
